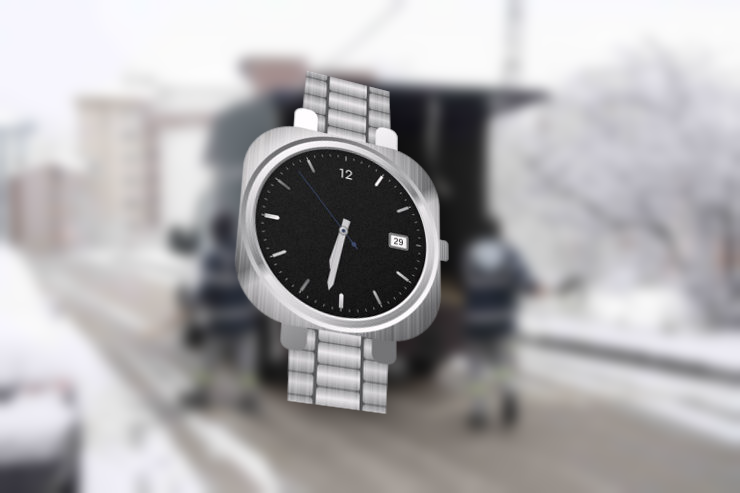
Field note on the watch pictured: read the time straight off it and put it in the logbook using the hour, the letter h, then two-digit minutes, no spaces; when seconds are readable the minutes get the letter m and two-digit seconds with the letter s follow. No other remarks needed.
6h31m53s
